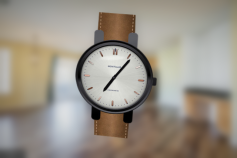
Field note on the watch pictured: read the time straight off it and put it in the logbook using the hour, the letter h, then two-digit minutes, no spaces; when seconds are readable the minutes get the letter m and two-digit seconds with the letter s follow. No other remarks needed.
7h06
